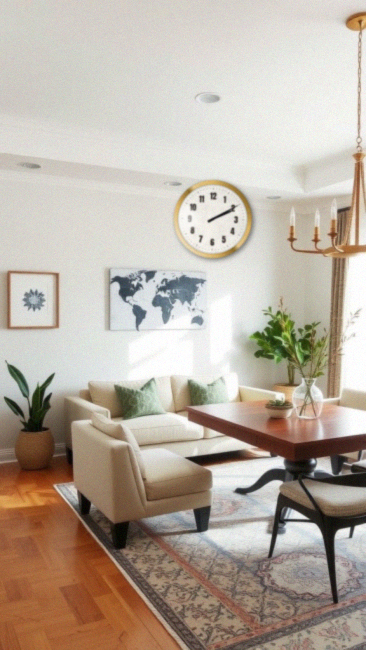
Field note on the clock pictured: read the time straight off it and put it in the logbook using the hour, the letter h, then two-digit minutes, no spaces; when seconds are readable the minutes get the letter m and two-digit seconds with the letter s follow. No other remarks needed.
2h10
